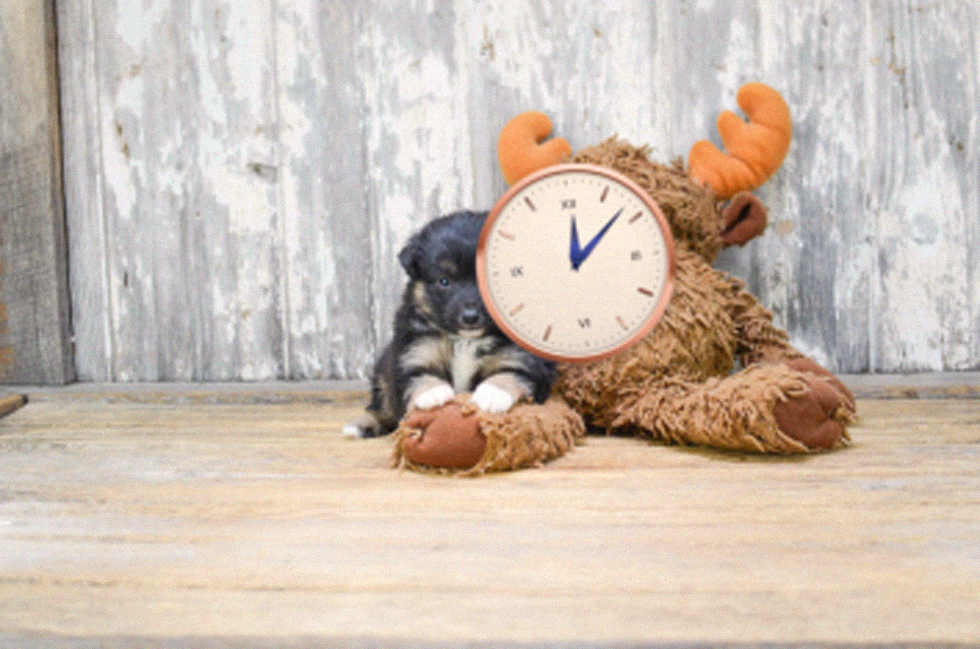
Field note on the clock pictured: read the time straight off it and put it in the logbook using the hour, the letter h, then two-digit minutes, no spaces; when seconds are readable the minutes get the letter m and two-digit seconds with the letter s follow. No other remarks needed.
12h08
